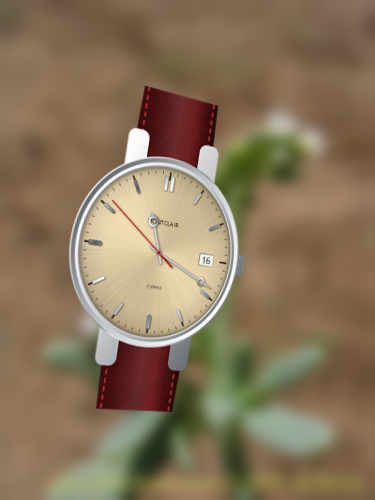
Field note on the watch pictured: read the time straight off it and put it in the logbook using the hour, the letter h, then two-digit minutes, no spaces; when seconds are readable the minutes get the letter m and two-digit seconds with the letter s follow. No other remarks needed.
11h18m51s
